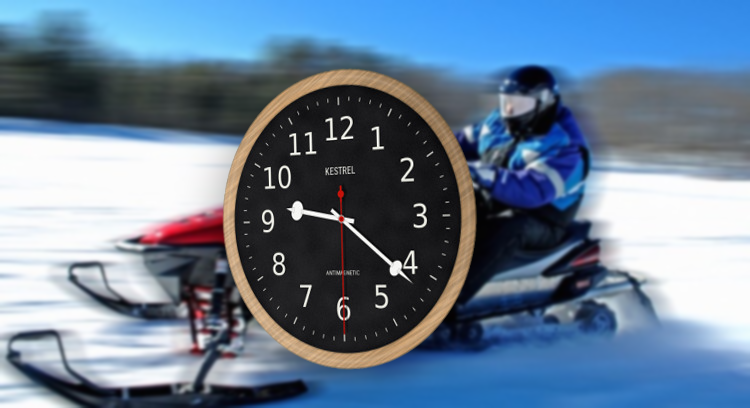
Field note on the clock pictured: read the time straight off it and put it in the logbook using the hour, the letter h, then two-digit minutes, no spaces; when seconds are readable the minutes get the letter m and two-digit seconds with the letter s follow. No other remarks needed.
9h21m30s
